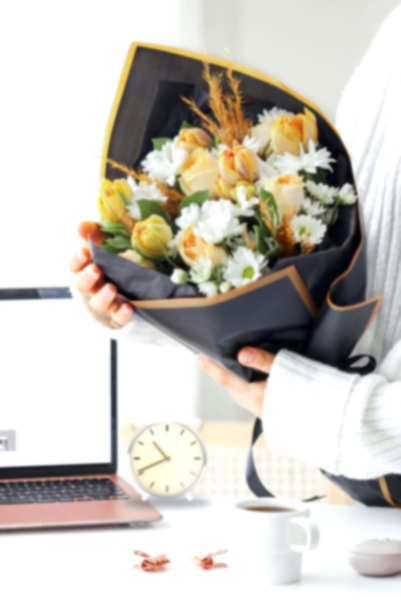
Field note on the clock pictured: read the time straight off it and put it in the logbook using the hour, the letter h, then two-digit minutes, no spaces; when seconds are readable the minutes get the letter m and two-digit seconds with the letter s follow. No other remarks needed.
10h41
